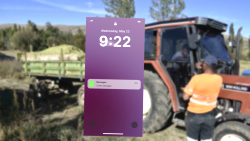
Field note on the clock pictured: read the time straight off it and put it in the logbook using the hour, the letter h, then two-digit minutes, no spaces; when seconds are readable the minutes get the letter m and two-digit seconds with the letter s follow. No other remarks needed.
9h22
